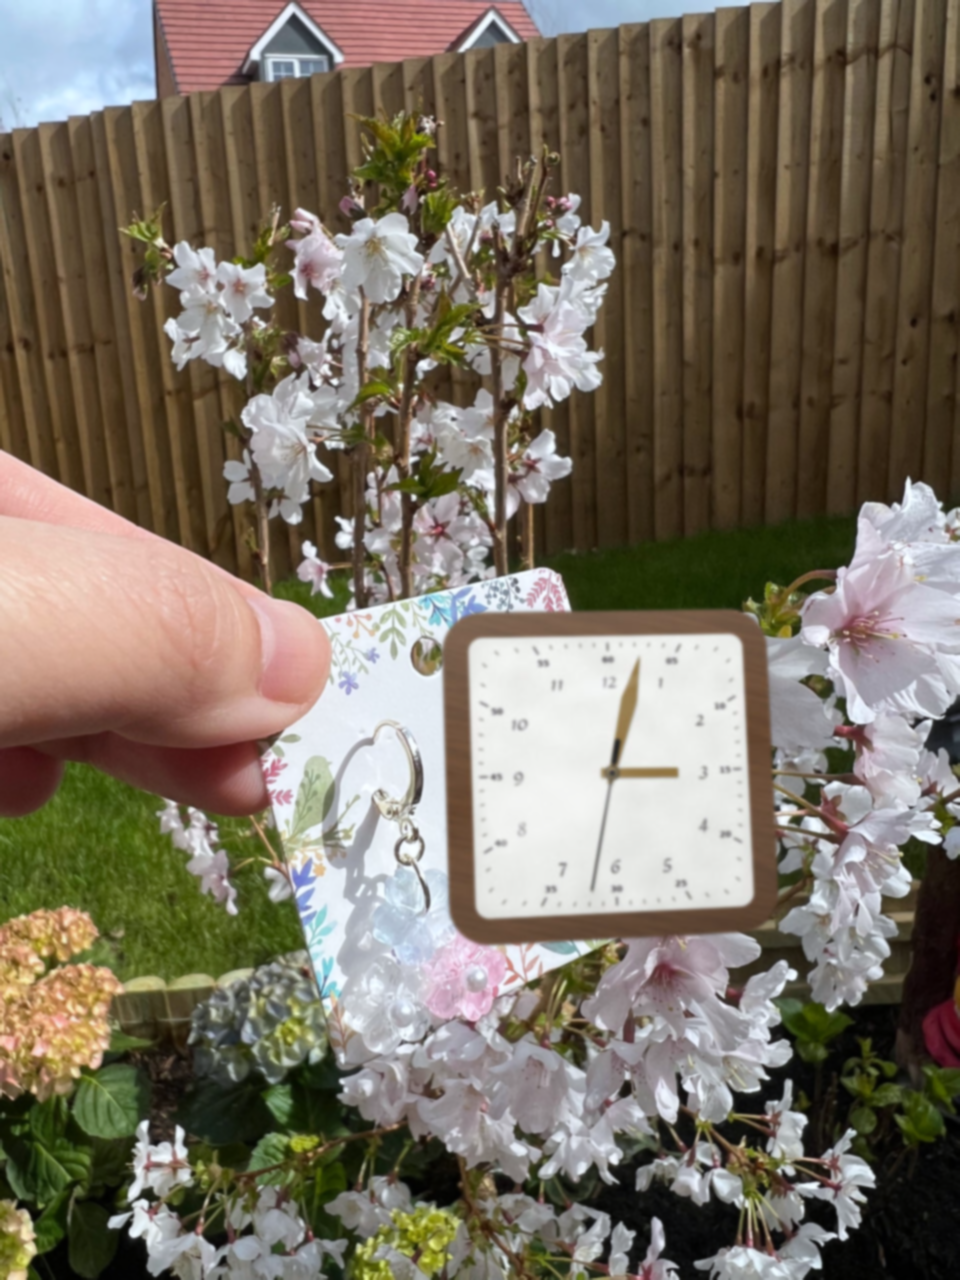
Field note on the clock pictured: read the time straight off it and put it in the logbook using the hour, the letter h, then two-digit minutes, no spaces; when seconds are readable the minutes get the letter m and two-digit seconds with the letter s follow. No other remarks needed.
3h02m32s
